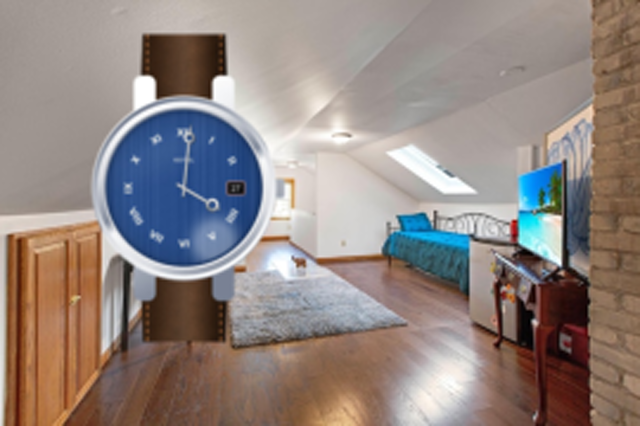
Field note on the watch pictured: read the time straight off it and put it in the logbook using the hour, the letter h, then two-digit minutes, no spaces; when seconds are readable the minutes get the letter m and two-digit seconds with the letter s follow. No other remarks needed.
4h01
